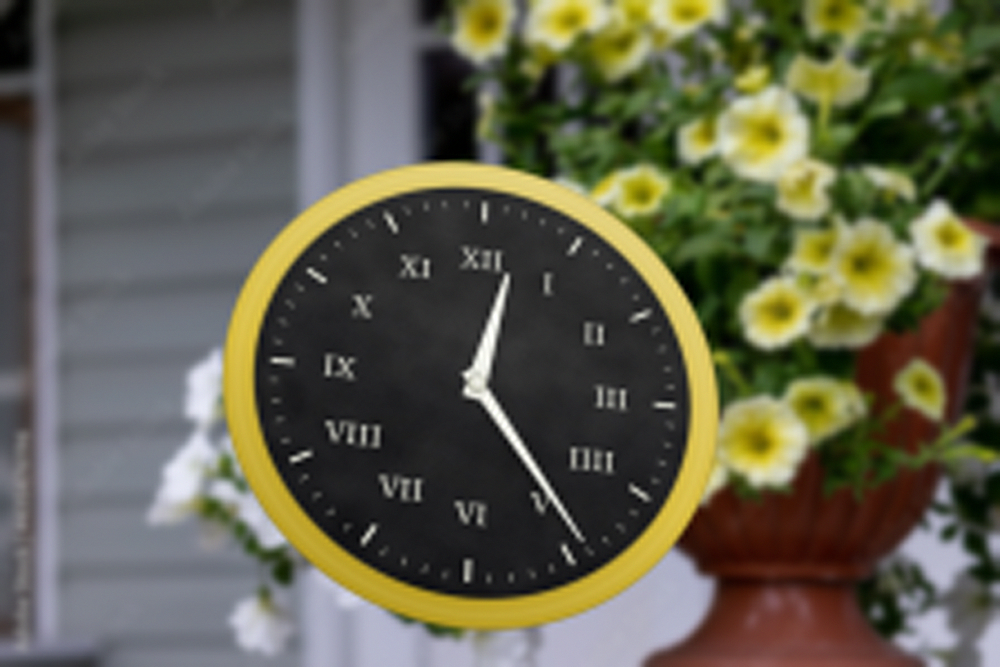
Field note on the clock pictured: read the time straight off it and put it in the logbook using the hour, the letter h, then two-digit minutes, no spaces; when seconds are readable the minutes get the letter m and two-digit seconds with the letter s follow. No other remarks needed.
12h24
